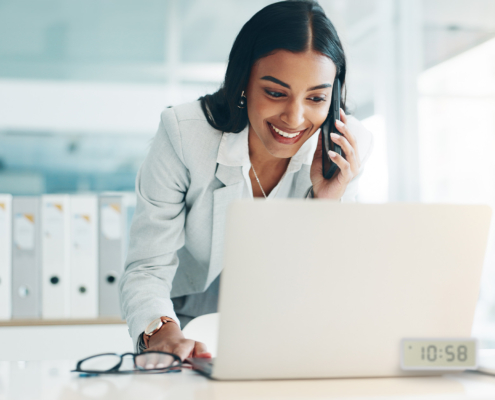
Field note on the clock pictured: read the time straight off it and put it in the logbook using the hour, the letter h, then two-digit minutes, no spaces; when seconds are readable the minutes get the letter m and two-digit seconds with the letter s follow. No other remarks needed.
10h58
